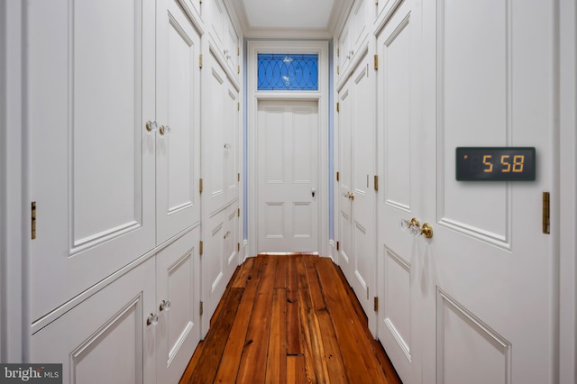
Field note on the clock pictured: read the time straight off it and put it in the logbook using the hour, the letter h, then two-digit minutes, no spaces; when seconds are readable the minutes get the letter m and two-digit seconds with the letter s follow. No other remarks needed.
5h58
